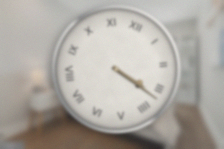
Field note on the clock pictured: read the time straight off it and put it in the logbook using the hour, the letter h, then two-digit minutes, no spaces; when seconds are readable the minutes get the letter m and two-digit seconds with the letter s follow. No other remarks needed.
3h17
